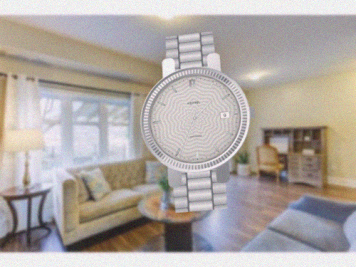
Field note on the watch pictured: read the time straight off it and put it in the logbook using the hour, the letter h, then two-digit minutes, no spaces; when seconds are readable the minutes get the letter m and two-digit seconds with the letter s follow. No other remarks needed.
1h34
